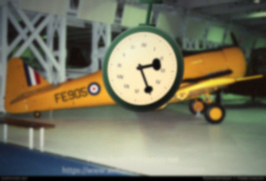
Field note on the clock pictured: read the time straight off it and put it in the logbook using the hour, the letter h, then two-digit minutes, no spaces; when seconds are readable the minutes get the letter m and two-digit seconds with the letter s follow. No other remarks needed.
2h25
